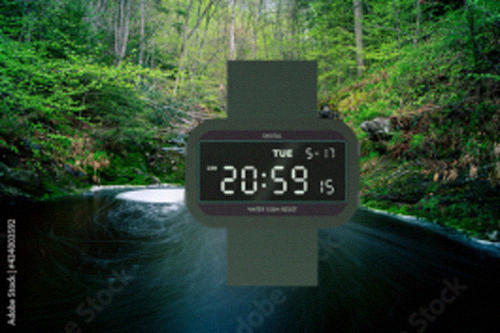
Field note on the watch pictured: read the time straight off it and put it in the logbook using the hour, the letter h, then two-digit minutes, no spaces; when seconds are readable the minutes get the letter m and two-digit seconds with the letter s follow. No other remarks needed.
20h59m15s
